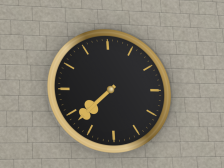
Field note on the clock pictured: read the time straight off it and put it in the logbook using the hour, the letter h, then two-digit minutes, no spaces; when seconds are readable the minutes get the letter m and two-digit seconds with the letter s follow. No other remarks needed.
7h38
